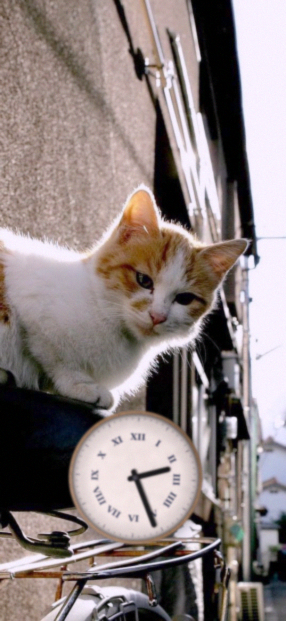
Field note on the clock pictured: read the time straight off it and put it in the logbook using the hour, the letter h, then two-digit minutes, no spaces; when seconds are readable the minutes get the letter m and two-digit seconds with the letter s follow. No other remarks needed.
2h26
